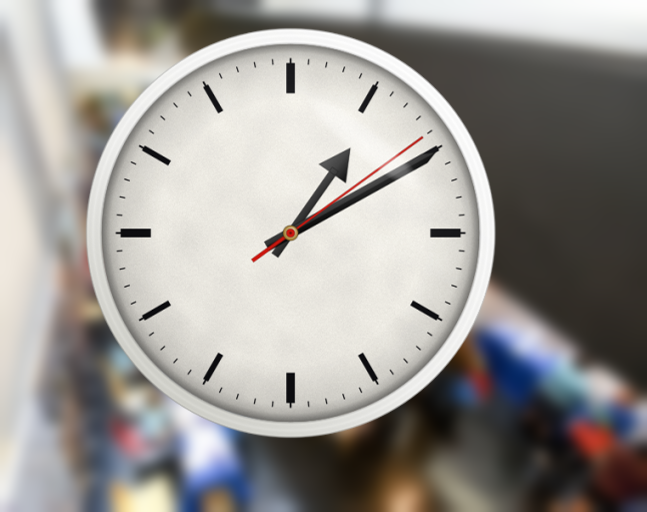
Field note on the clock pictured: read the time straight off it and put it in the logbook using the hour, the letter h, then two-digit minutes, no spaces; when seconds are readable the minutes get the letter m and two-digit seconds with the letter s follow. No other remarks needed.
1h10m09s
